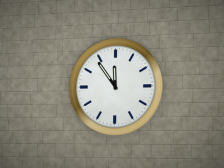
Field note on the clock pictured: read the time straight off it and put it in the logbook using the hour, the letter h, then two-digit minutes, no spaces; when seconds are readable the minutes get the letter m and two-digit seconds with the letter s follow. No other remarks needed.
11h54
